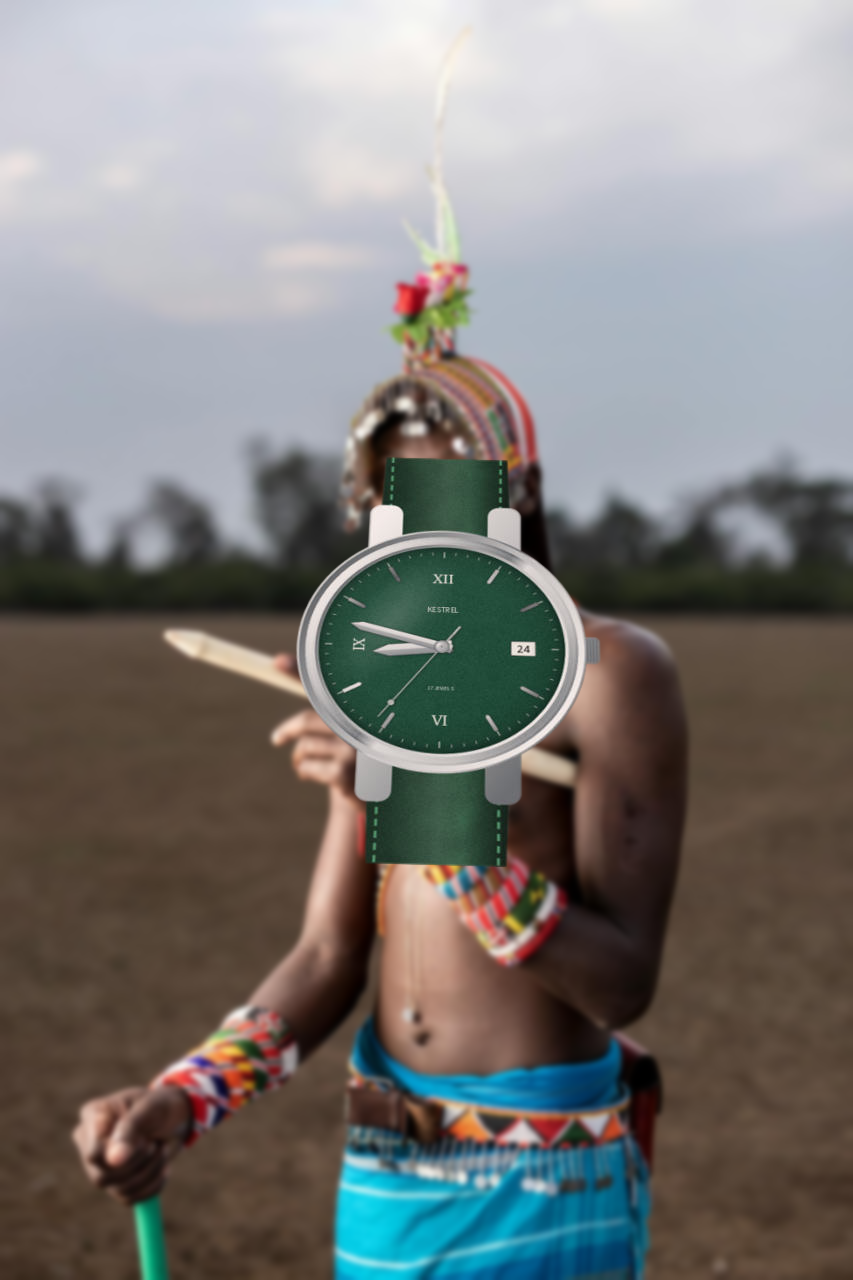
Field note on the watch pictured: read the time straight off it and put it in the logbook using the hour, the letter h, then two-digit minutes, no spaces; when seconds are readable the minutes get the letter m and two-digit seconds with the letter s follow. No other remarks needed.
8h47m36s
